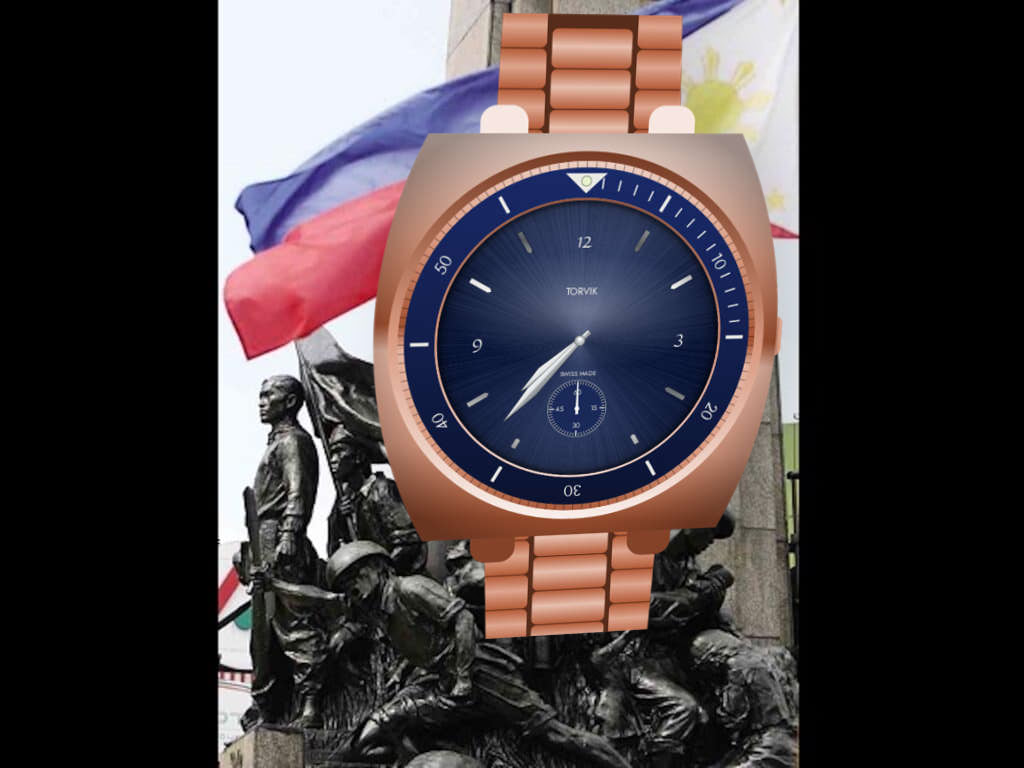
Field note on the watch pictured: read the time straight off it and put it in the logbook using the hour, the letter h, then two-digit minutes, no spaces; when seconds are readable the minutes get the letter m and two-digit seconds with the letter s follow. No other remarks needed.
7h37
